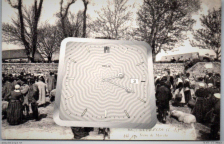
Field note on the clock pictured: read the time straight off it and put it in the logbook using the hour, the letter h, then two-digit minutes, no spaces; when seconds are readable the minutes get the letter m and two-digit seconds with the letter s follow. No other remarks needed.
2h19
